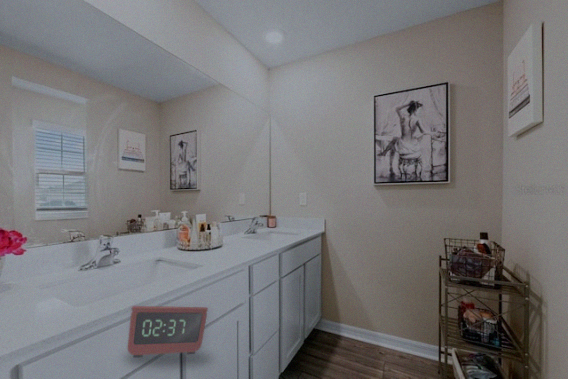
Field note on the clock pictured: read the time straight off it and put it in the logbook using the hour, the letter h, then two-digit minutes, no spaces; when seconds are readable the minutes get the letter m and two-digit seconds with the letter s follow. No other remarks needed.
2h37
